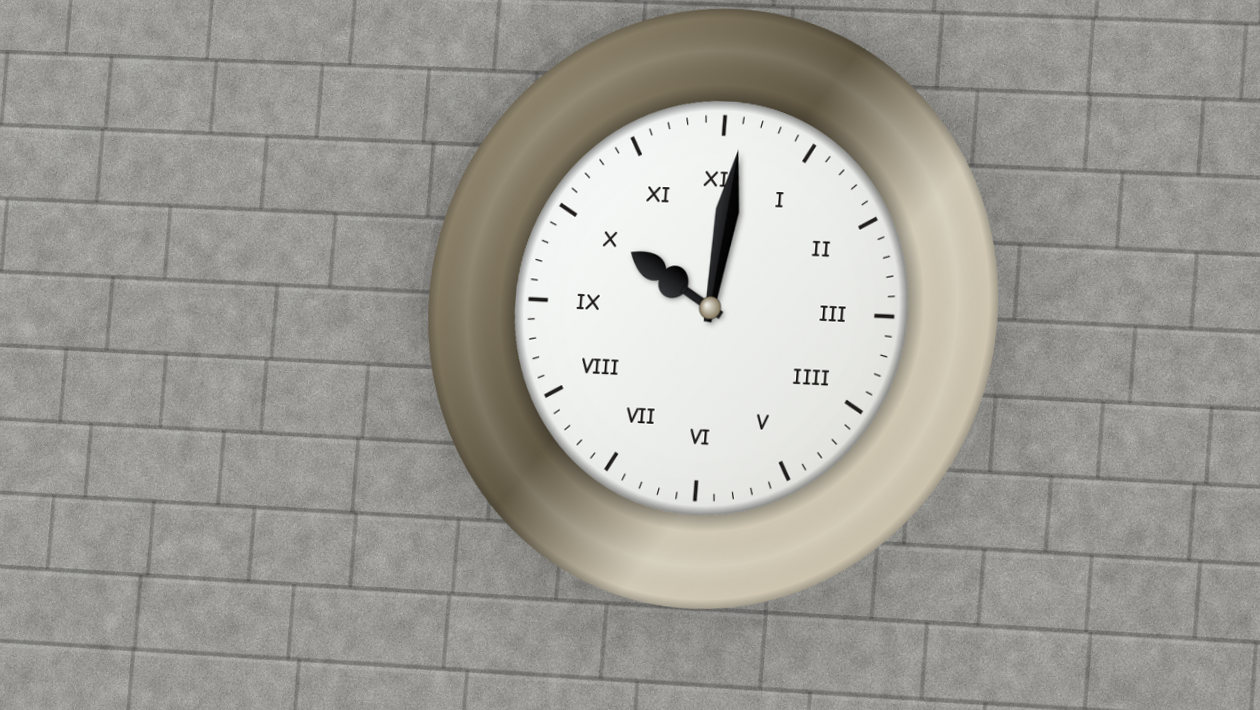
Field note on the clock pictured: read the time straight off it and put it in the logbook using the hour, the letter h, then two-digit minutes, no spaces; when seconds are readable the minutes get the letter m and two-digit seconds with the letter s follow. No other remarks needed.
10h01
